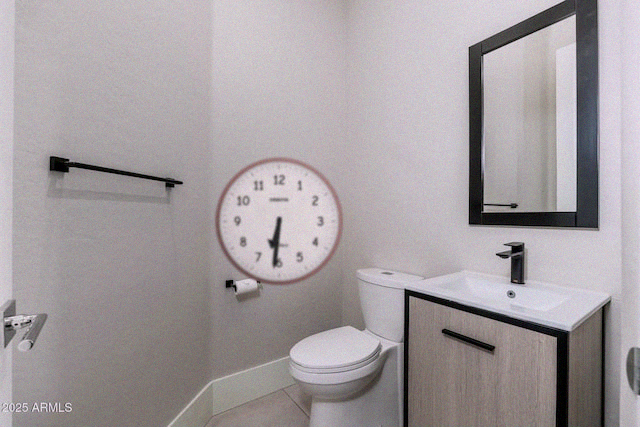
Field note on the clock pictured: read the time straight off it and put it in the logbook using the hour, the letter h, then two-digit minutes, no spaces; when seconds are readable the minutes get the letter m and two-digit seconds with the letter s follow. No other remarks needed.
6h31
